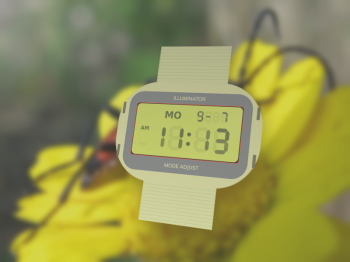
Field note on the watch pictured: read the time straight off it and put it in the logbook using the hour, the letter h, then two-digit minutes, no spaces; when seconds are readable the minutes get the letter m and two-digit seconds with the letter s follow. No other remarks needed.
11h13
